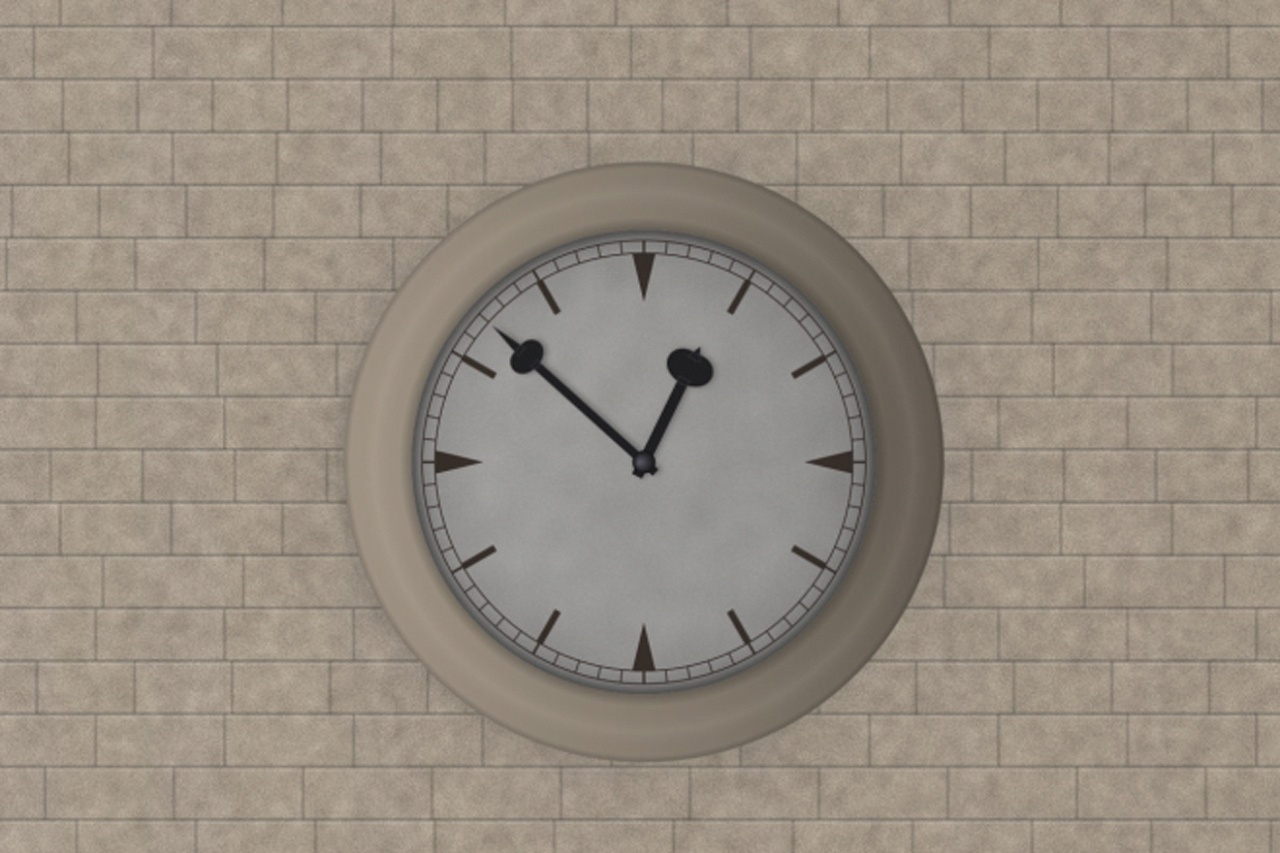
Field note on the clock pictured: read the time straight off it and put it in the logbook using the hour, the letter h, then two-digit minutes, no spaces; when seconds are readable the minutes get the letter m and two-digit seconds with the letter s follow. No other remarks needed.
12h52
